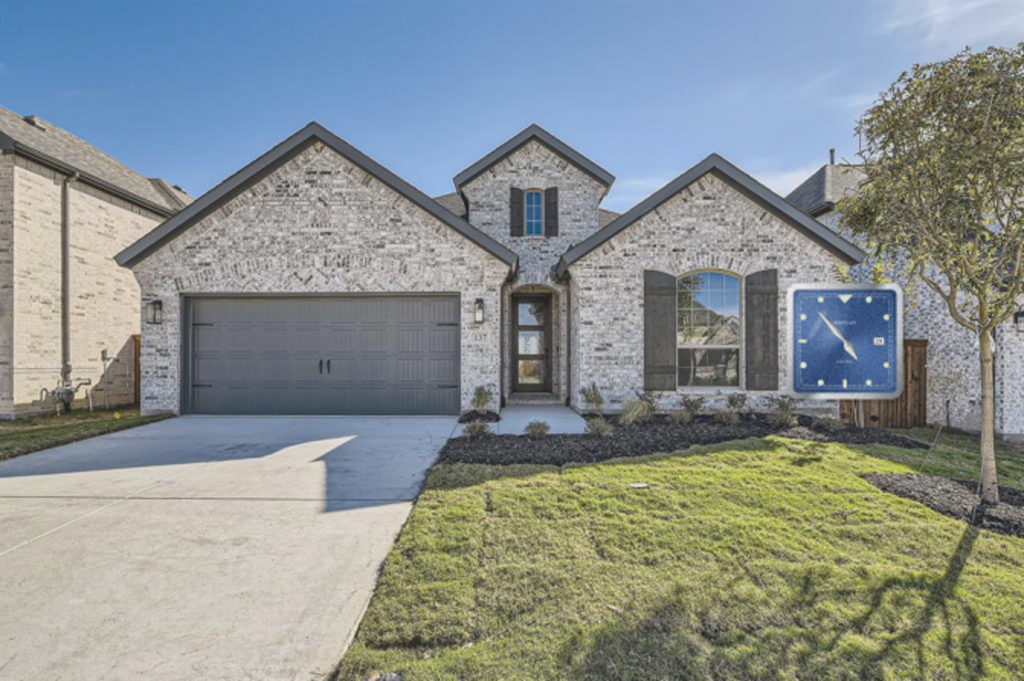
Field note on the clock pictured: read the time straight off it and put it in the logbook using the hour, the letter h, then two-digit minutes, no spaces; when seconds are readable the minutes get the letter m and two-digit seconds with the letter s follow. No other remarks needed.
4h53
